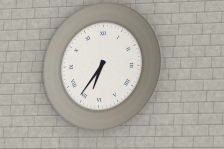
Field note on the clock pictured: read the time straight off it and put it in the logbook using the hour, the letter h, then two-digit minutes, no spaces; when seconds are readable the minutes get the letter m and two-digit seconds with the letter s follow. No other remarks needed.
6h36
